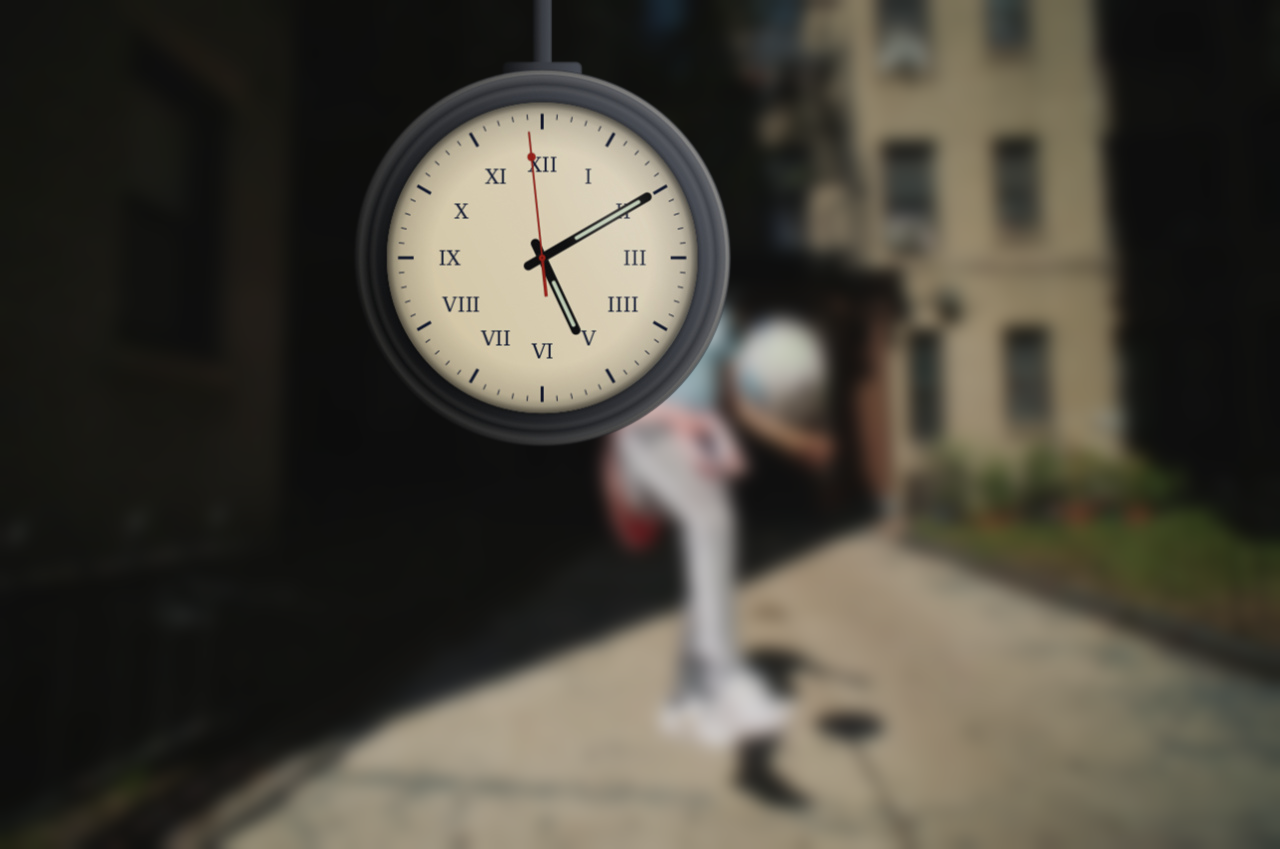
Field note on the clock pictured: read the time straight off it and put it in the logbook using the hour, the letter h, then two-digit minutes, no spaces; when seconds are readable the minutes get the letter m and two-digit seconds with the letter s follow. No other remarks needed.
5h09m59s
